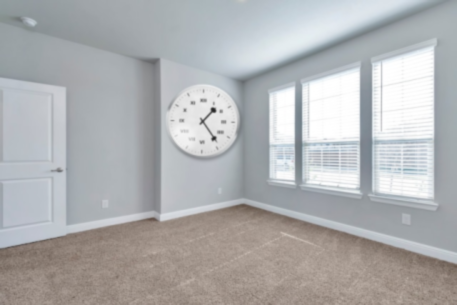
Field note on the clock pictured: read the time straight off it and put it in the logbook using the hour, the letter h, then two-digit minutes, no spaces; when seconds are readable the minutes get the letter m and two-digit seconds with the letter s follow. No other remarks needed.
1h24
